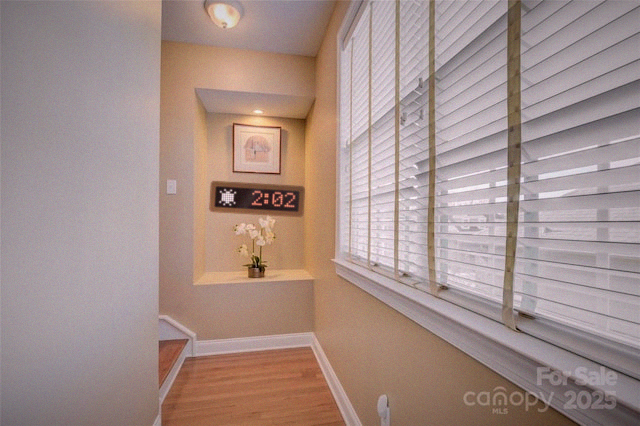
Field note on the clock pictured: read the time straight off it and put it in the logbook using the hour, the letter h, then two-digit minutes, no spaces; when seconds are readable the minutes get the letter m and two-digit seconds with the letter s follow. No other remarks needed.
2h02
